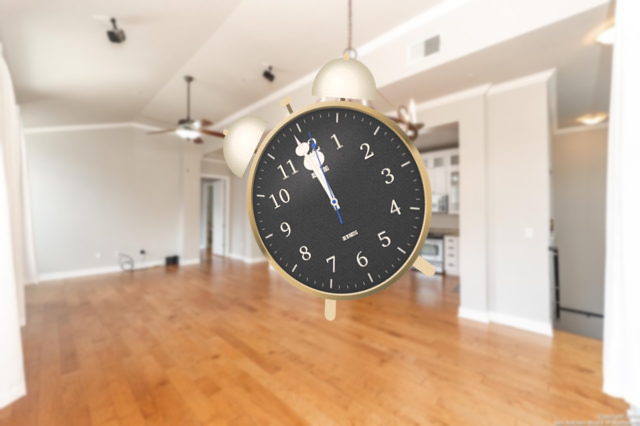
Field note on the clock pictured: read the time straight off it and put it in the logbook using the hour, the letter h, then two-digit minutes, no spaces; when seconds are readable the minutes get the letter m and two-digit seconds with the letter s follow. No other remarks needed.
11h59m01s
